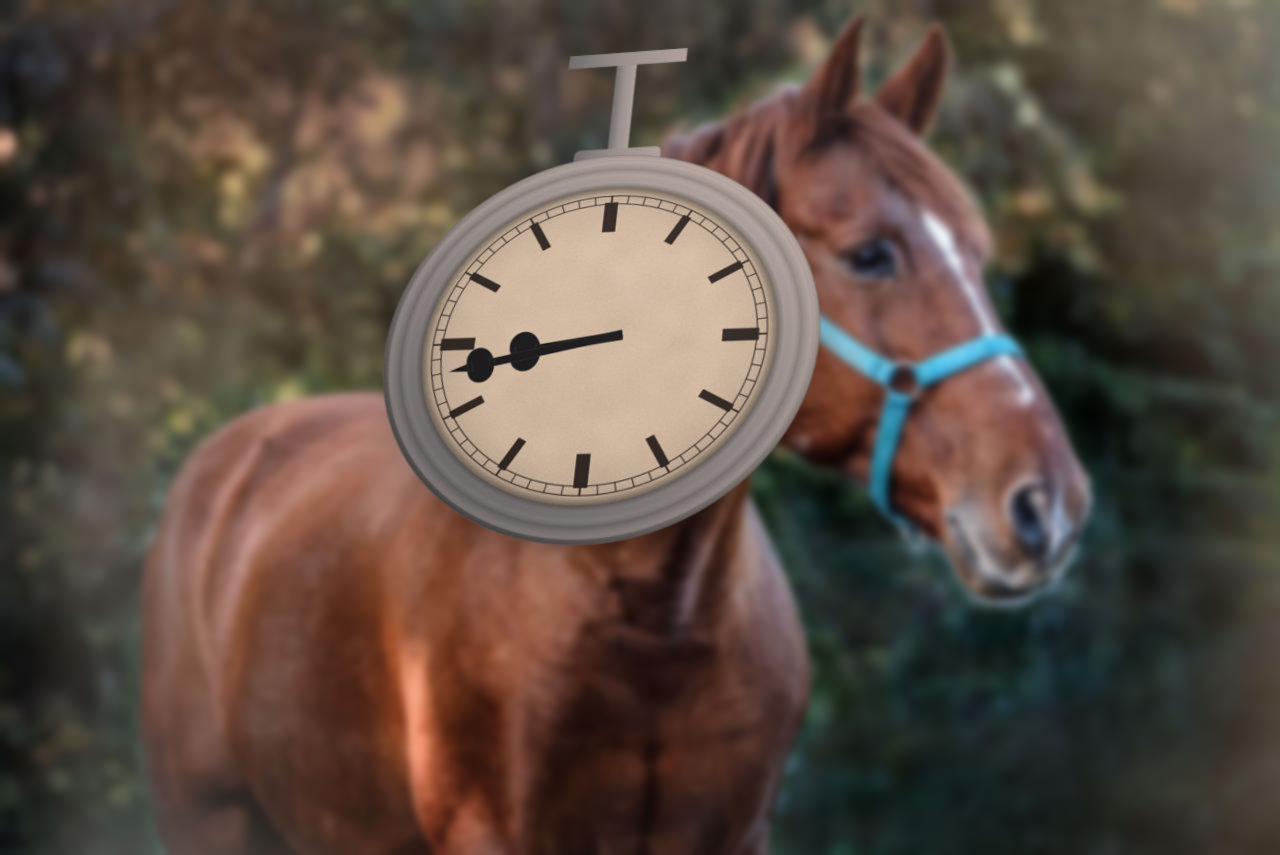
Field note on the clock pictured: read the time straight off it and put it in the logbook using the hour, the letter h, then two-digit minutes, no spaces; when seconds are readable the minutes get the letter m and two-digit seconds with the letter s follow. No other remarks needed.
8h43
